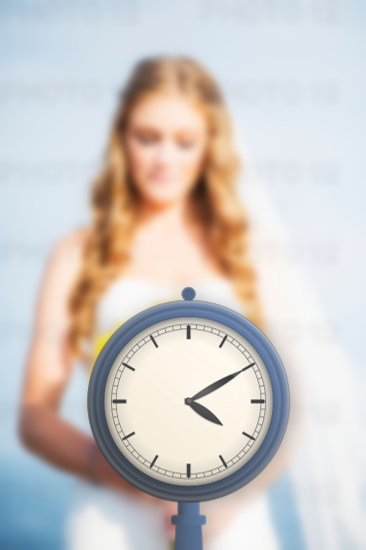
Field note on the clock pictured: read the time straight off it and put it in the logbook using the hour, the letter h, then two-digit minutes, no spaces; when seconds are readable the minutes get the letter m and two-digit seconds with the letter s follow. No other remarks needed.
4h10
